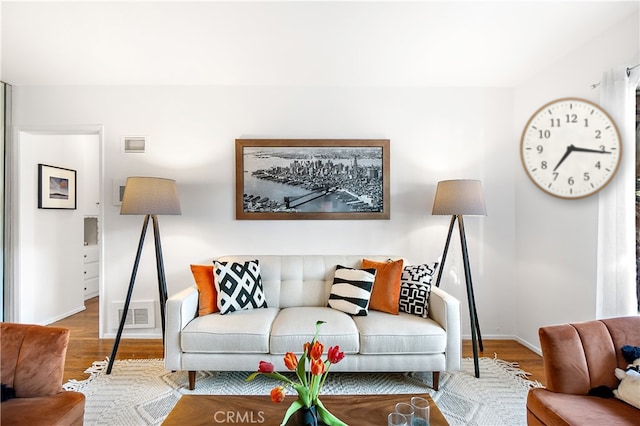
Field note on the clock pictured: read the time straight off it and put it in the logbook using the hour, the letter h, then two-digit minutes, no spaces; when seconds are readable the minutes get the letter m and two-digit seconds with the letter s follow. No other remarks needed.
7h16
